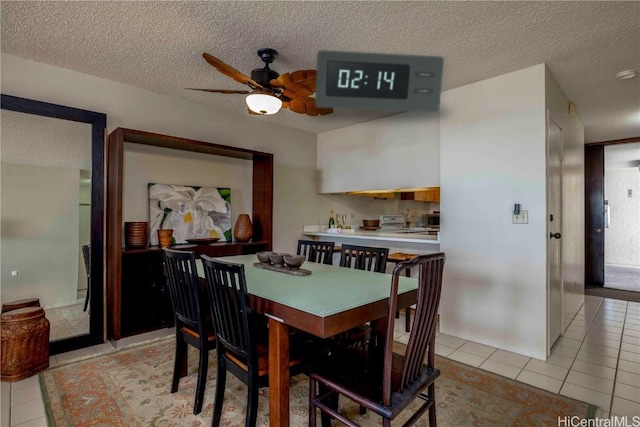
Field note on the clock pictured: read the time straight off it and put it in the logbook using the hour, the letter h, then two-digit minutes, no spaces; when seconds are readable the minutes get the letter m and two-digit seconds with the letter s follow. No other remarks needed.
2h14
